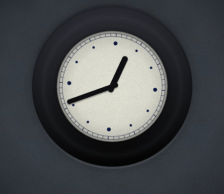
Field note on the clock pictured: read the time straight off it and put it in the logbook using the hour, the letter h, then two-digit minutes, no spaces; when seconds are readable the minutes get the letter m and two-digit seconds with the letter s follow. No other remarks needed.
12h41
